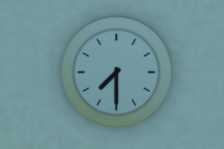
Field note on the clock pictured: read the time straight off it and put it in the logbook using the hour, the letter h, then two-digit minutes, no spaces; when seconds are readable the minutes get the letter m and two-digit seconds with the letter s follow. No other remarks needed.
7h30
